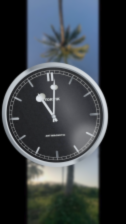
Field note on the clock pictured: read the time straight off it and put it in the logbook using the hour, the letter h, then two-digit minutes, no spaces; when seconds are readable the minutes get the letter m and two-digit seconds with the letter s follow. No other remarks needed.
11h01
